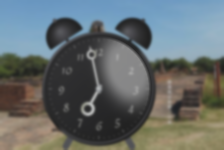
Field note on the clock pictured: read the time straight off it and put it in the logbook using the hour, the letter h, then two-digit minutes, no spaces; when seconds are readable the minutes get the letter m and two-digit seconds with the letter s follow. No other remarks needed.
6h58
